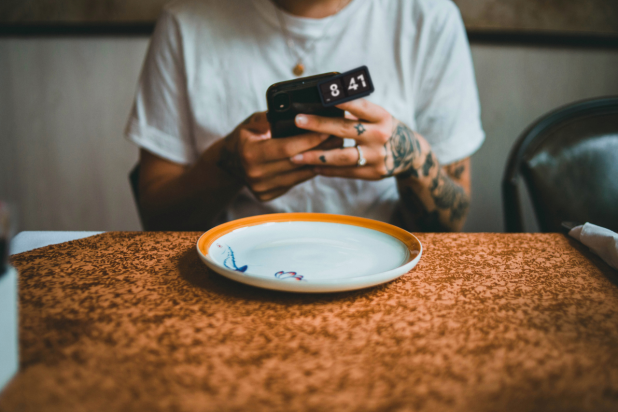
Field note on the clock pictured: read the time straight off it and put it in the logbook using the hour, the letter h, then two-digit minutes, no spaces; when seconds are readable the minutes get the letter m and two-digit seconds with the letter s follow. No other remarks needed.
8h41
